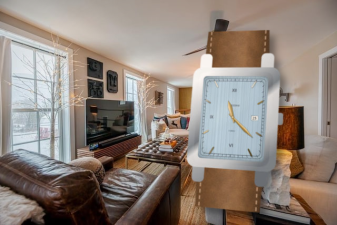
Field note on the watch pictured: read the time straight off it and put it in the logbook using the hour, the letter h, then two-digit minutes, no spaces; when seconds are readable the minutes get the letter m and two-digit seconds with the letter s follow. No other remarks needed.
11h22
